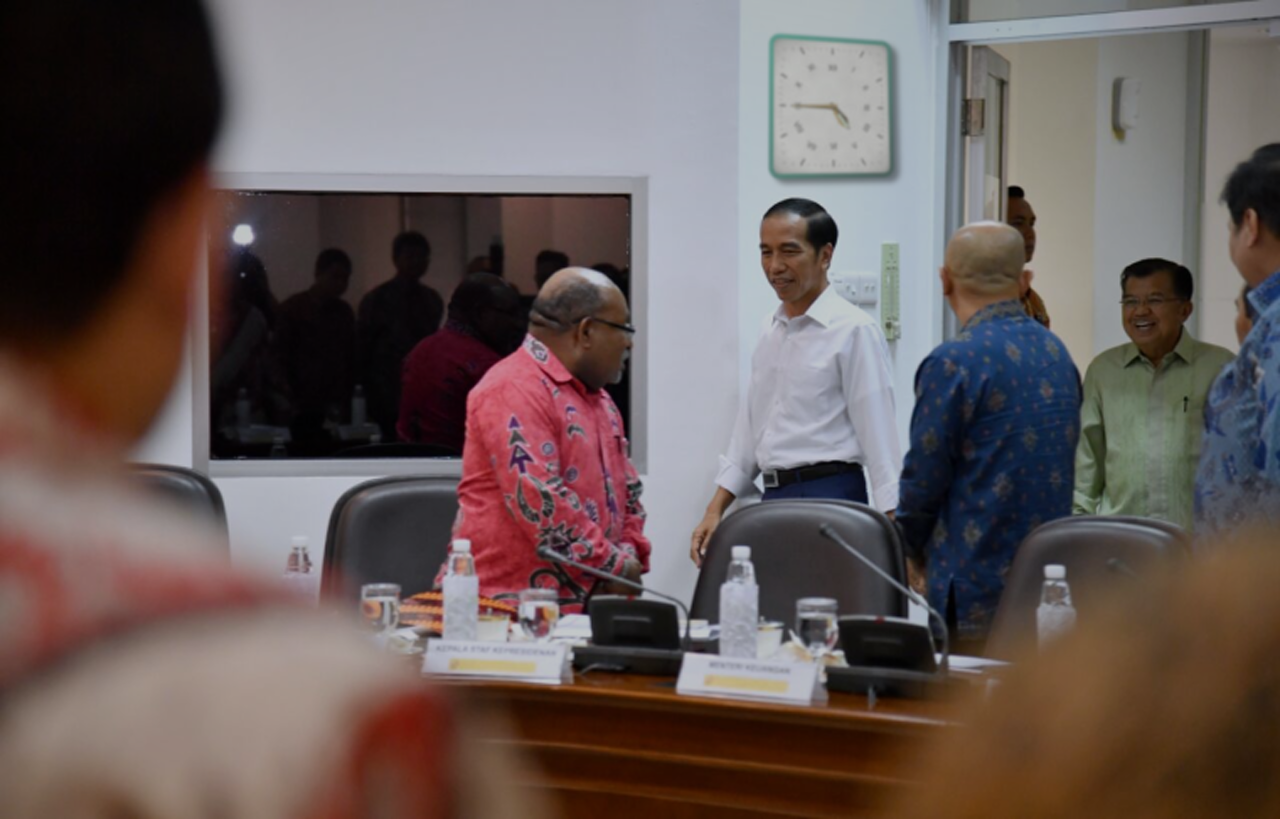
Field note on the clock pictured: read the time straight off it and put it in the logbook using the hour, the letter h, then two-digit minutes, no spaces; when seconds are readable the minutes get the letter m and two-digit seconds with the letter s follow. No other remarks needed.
4h45
